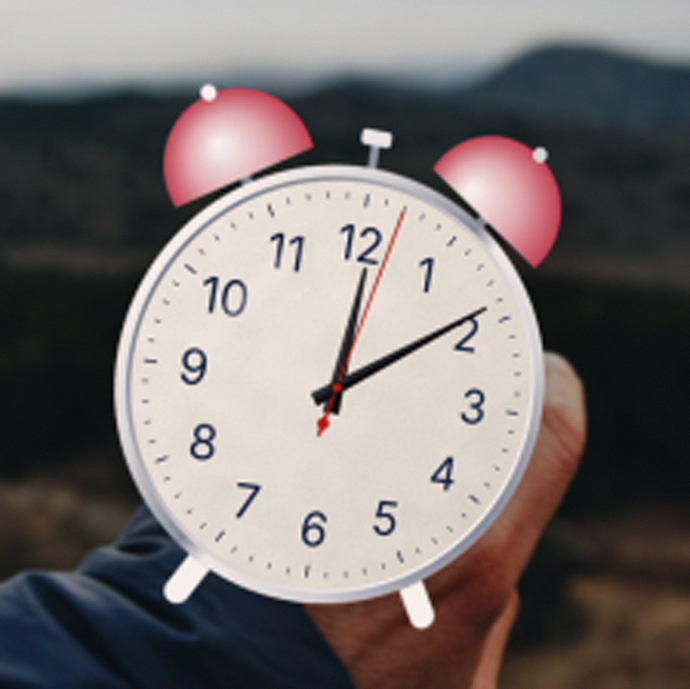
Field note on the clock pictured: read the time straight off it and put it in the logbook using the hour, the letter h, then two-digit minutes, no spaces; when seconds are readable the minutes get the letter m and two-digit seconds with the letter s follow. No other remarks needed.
12h09m02s
